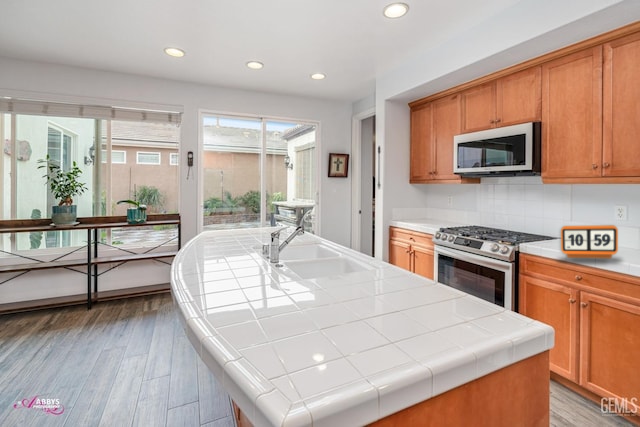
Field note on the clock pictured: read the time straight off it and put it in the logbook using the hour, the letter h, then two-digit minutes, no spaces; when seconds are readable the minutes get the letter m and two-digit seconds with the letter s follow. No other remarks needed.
10h59
